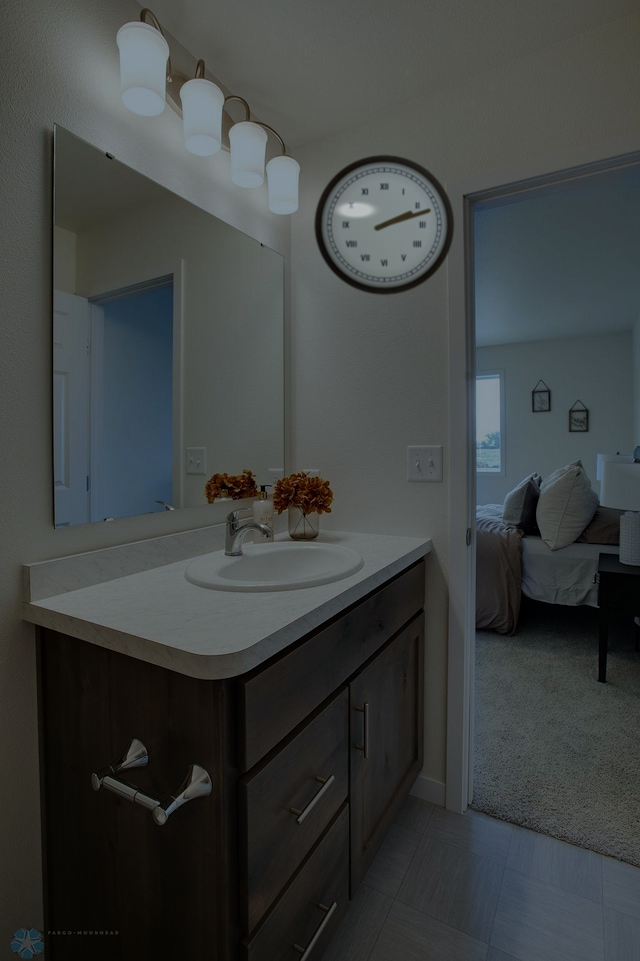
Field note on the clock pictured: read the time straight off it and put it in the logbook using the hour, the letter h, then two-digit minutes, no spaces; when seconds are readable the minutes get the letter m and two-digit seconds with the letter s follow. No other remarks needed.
2h12
